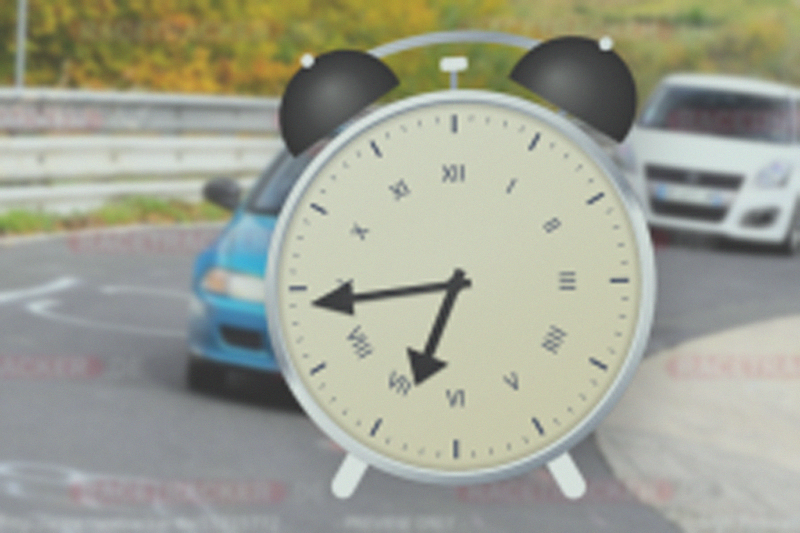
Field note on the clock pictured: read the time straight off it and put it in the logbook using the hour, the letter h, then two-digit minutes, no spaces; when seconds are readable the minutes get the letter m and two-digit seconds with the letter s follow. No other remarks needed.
6h44
